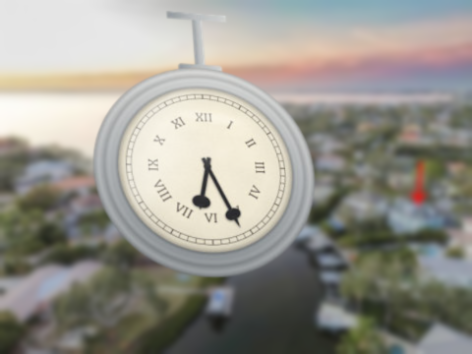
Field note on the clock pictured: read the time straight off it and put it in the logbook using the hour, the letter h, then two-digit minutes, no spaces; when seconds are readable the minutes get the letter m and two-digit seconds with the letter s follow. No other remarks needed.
6h26
